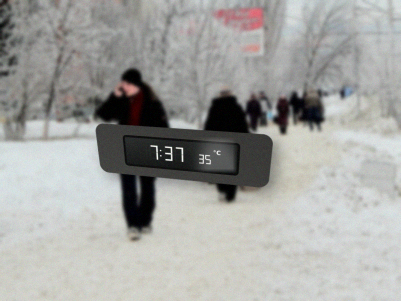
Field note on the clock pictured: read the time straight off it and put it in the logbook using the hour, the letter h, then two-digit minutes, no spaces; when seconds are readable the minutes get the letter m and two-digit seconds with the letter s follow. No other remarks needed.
7h37
